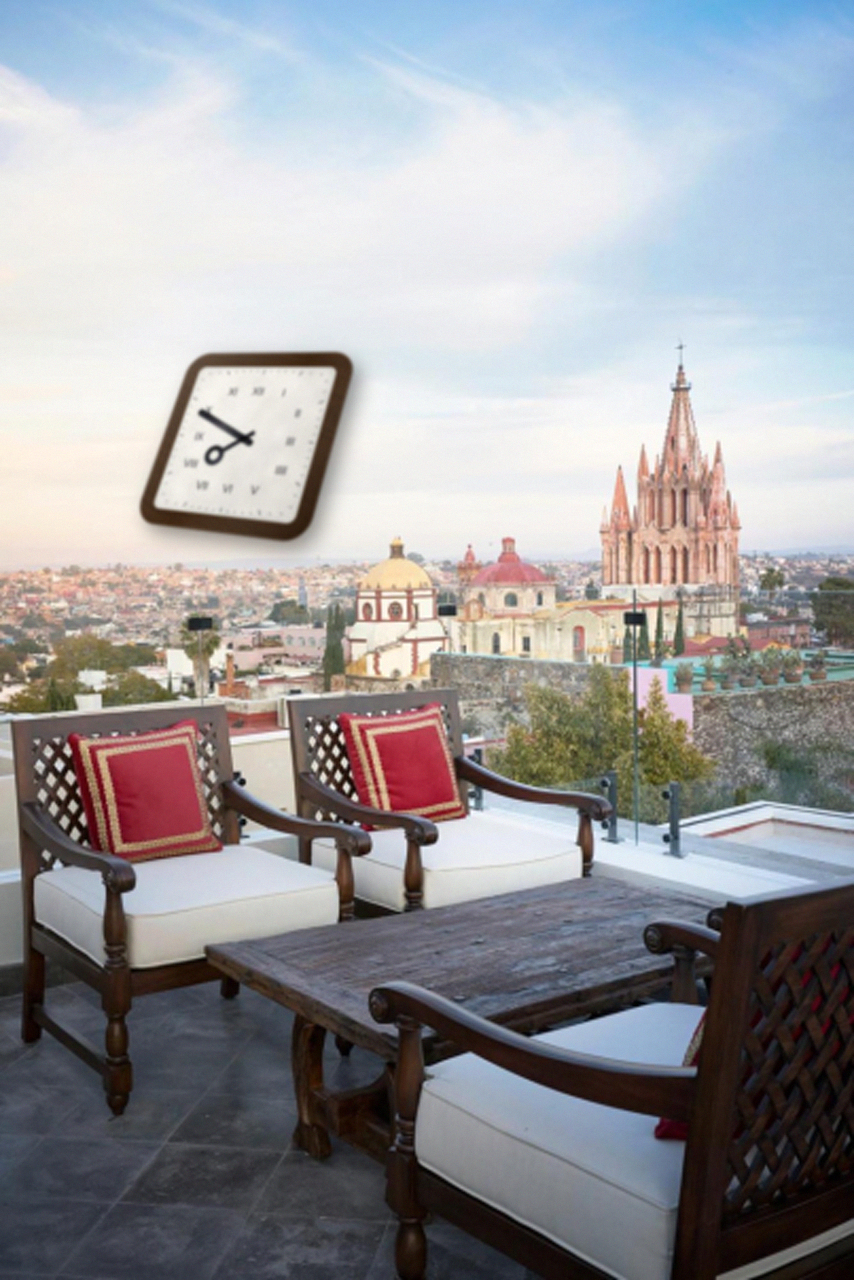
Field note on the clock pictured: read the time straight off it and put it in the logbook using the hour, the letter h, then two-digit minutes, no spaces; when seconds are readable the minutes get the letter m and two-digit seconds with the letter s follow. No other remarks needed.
7h49
